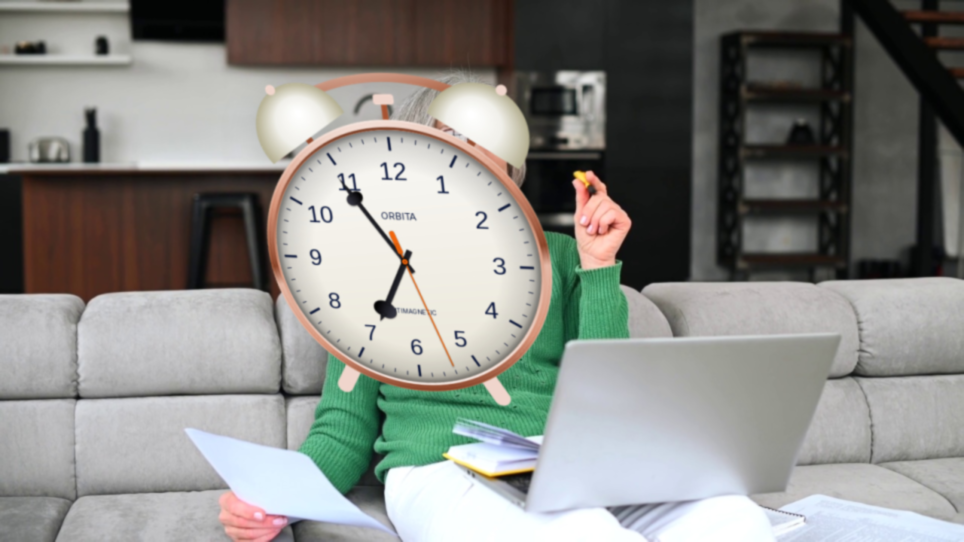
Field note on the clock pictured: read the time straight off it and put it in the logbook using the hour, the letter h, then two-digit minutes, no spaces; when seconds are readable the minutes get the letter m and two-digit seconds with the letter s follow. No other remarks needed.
6h54m27s
